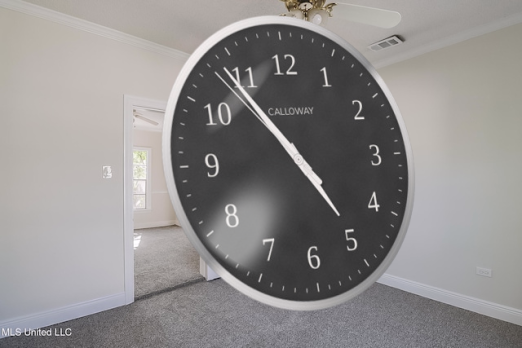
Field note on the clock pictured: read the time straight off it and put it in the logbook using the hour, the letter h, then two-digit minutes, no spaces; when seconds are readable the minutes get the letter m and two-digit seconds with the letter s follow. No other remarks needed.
4h53m53s
